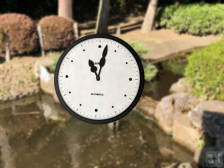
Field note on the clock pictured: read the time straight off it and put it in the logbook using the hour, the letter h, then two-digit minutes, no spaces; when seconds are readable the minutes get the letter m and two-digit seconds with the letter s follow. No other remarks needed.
11h02
